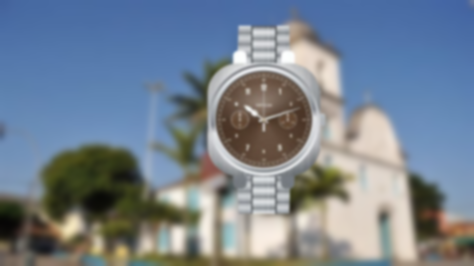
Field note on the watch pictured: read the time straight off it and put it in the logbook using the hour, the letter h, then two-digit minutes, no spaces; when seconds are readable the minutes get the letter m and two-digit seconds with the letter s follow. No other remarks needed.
10h12
